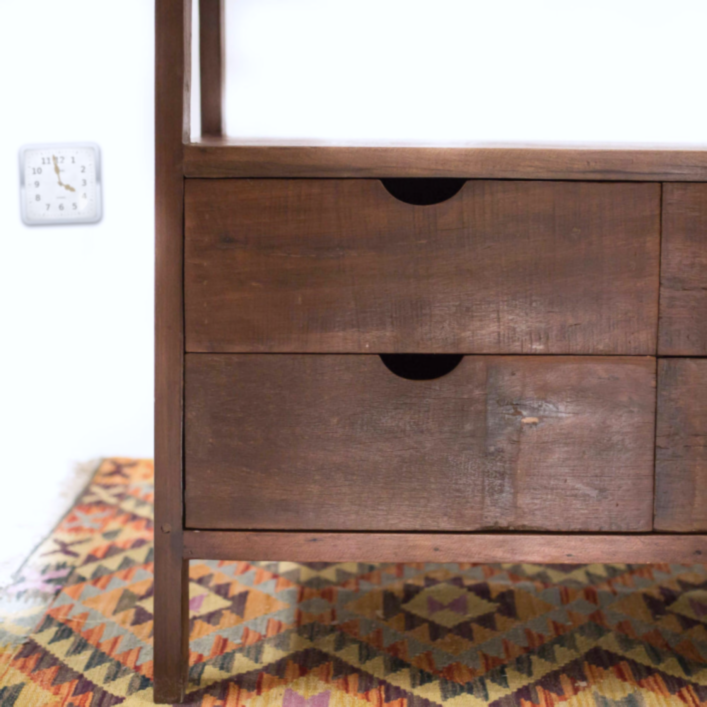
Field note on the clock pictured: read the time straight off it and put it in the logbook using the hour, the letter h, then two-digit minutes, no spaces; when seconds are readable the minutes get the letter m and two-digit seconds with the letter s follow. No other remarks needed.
3h58
